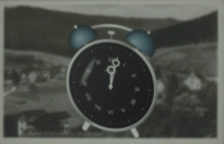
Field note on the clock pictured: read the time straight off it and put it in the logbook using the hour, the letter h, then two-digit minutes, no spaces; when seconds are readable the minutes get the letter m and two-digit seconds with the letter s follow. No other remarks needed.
12h02
